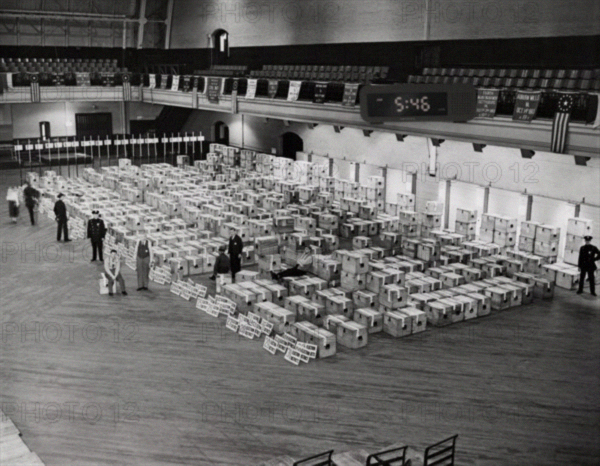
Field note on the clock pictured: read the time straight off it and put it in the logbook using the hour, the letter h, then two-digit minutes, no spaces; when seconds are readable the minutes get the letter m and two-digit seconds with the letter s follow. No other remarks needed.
5h46
